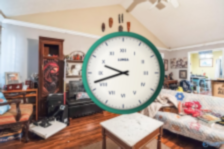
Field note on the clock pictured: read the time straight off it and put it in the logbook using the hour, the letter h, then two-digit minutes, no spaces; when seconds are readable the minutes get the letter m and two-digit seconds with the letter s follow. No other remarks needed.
9h42
